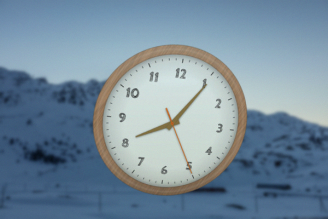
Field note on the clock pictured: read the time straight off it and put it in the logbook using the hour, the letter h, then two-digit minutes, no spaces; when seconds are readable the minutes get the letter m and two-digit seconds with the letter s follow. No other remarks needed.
8h05m25s
